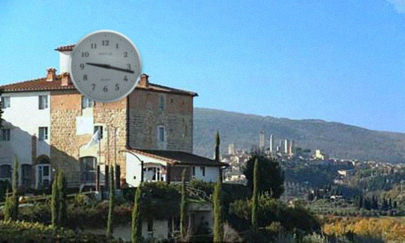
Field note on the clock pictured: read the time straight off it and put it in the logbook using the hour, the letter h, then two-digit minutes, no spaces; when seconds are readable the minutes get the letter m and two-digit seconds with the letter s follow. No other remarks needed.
9h17
